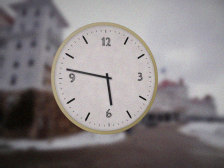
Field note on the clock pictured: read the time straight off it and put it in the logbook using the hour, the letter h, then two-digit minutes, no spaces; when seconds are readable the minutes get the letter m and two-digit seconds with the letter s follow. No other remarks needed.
5h47
